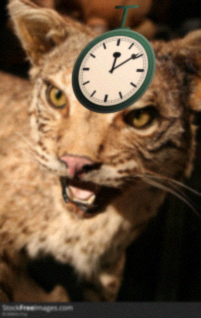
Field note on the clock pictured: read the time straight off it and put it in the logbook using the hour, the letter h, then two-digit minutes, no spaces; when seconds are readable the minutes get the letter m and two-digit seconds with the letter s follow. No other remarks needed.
12h09
